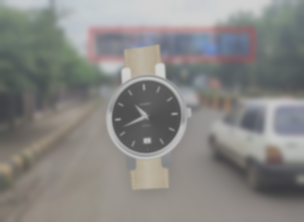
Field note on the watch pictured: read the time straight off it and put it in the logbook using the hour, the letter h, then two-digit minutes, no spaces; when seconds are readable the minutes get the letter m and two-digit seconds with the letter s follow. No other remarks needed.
10h42
